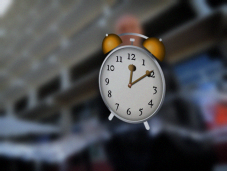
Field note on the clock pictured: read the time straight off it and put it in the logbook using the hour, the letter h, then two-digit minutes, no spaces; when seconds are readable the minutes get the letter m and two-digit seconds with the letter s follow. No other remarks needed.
12h09
